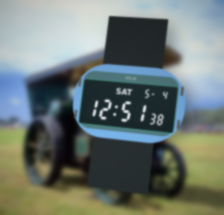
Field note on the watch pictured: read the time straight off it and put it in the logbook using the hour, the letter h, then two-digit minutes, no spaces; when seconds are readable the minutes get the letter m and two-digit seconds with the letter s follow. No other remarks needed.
12h51m38s
